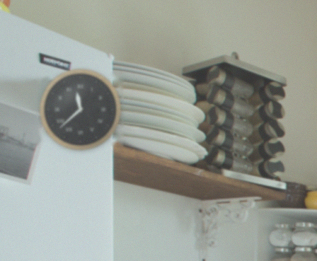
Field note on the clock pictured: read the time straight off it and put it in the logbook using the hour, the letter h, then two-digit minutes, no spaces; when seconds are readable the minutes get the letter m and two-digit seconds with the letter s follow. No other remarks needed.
11h38
